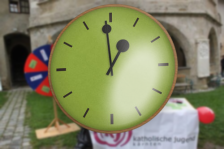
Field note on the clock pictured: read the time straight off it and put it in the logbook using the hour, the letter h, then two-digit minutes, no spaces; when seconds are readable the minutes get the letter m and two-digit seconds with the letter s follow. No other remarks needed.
12h59
